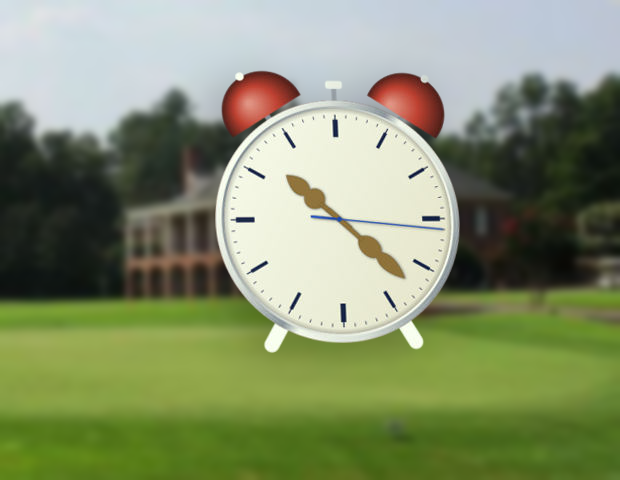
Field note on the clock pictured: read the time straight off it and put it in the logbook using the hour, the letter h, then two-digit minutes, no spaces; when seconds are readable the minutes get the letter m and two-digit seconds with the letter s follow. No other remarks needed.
10h22m16s
